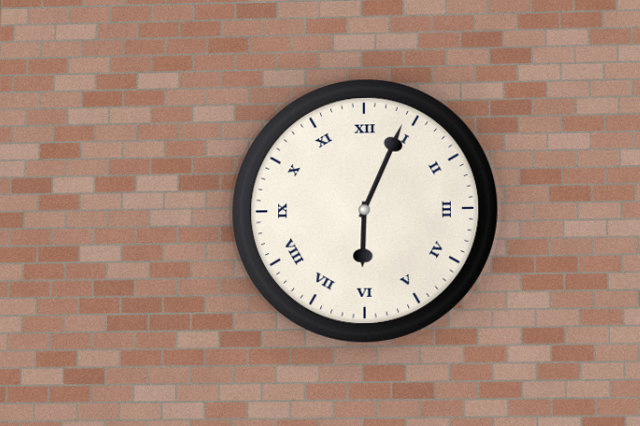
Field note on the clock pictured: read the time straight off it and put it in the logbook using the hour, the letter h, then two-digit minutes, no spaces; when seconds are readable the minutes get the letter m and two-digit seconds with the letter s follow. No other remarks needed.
6h04
